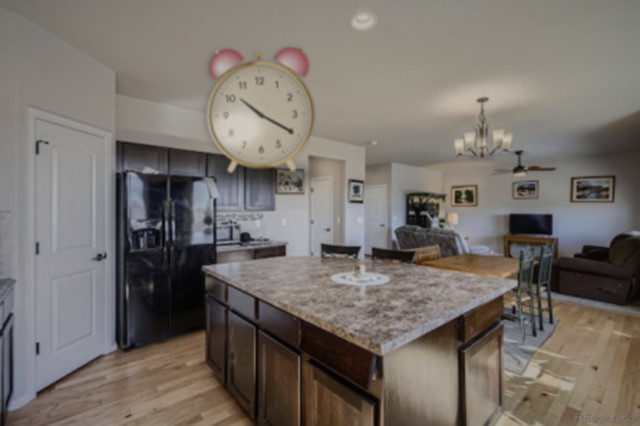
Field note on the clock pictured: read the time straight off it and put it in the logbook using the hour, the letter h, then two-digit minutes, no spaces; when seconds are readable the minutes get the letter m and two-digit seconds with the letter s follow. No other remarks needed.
10h20
